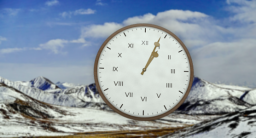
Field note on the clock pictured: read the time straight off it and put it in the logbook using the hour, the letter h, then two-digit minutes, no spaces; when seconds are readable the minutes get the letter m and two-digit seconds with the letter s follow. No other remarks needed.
1h04
